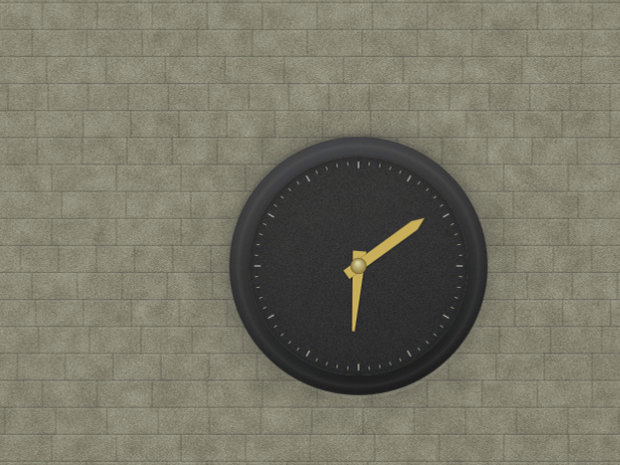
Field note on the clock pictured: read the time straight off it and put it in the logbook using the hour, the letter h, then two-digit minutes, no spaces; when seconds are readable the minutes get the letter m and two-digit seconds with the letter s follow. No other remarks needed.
6h09
